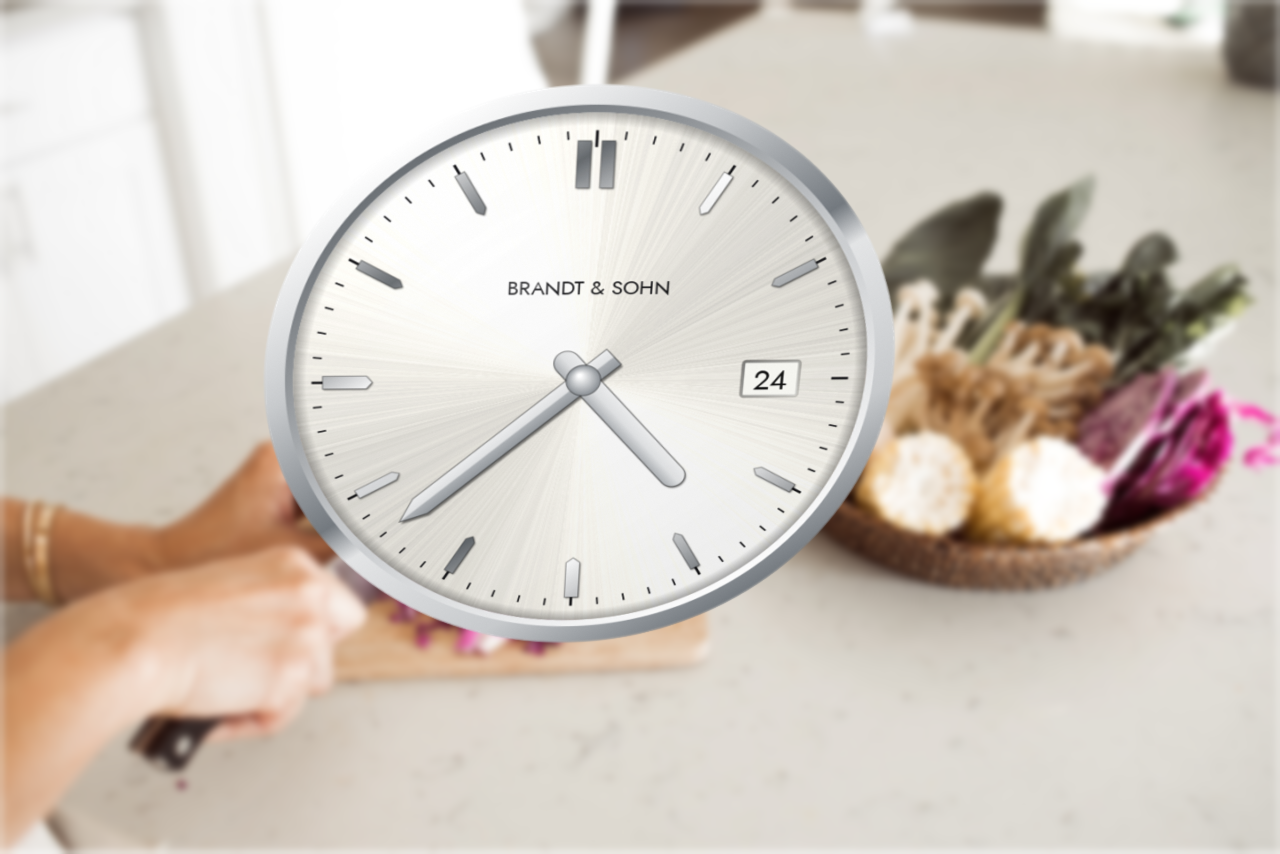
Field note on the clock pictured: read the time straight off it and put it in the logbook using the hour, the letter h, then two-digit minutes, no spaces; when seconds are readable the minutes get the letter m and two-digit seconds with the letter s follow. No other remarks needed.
4h38
